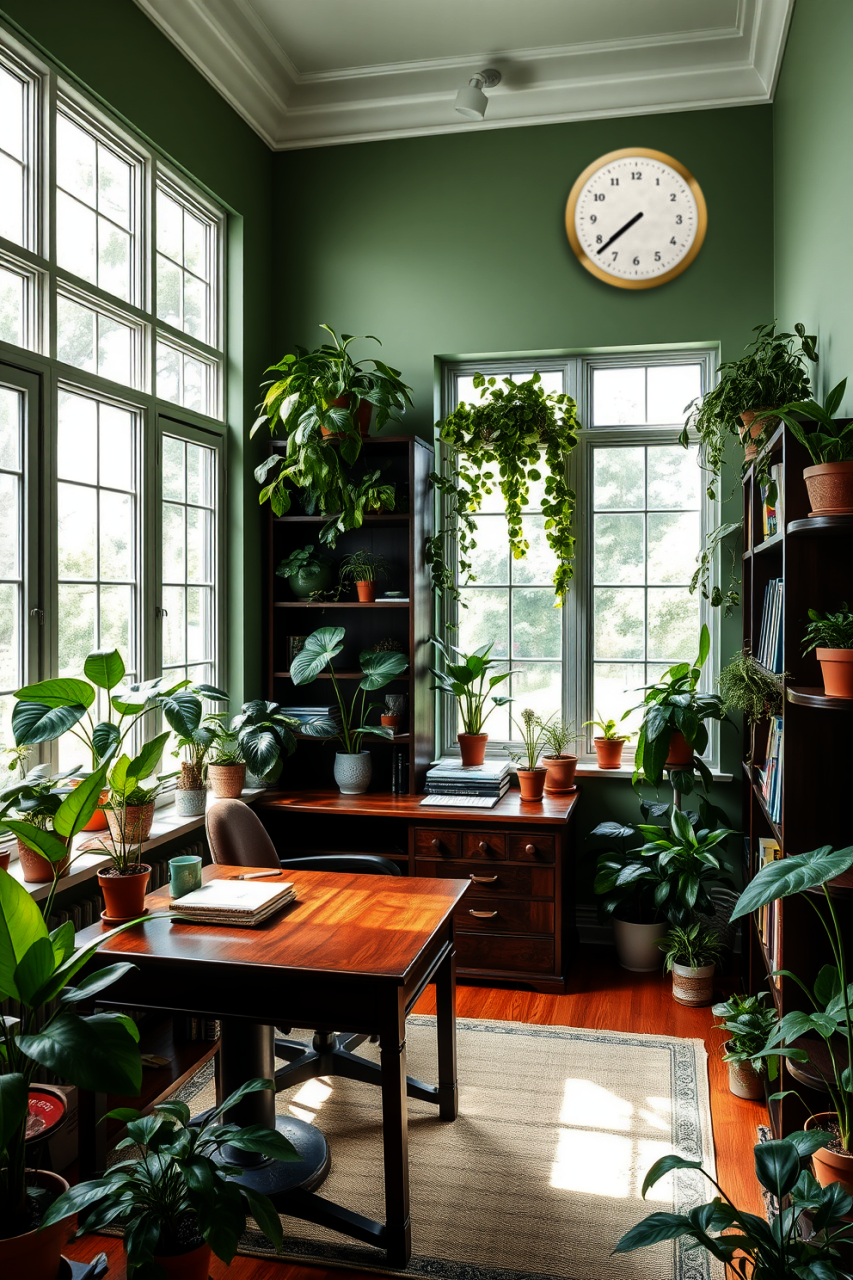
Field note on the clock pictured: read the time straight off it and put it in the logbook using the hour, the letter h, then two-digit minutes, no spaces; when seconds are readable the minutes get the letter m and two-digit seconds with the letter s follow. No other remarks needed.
7h38
